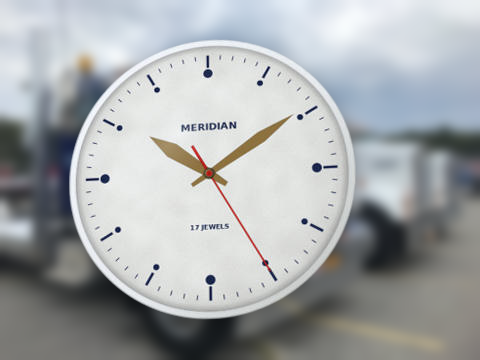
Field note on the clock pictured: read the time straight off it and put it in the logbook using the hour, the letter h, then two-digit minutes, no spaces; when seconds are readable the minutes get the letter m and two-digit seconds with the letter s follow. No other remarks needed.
10h09m25s
